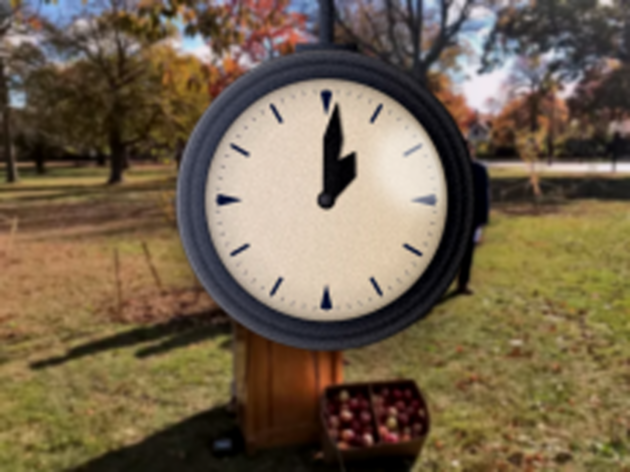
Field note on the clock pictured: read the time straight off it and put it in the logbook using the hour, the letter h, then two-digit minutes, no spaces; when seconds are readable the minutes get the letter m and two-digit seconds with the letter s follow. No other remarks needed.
1h01
